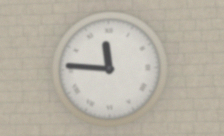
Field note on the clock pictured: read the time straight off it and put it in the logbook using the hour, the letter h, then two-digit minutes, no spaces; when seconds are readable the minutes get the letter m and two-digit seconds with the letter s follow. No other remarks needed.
11h46
